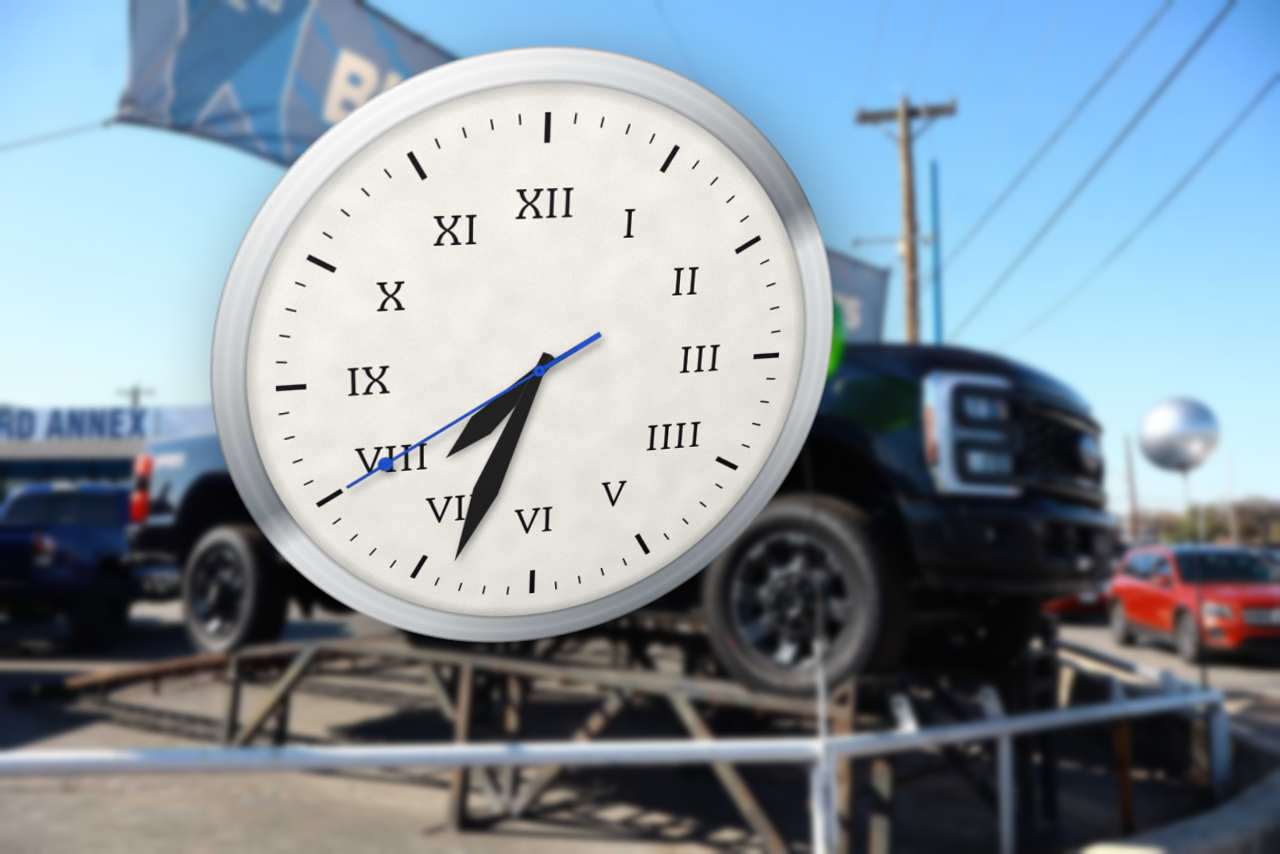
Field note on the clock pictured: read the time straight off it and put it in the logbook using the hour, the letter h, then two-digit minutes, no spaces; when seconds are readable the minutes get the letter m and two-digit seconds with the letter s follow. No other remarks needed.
7h33m40s
